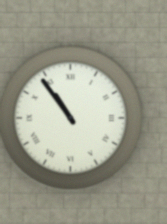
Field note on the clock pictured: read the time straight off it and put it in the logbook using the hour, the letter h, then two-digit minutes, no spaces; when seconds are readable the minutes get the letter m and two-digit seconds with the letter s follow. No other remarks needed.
10h54
